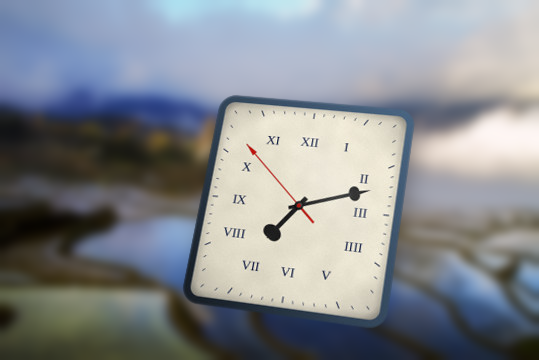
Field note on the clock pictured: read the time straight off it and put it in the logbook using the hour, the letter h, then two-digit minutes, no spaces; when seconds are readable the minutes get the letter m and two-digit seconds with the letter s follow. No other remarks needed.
7h11m52s
